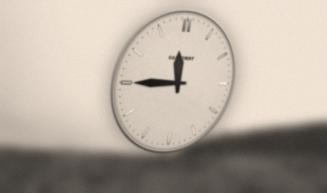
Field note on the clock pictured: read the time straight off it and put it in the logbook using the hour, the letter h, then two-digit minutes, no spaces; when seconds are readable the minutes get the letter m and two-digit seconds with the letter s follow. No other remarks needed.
11h45
